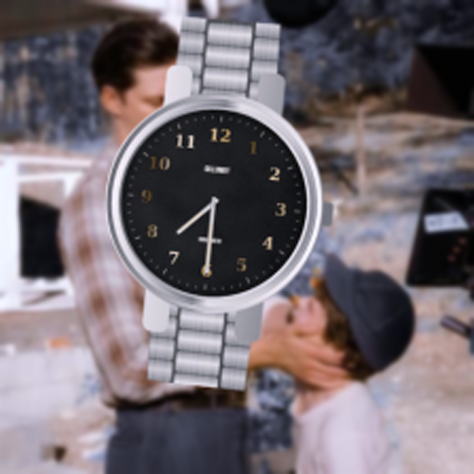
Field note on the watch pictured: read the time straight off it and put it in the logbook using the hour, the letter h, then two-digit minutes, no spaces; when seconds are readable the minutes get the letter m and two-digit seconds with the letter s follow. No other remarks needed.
7h30
